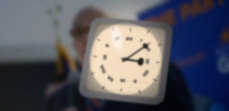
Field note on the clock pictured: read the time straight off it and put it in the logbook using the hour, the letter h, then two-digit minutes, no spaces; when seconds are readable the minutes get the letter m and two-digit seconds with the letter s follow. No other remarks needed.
3h08
